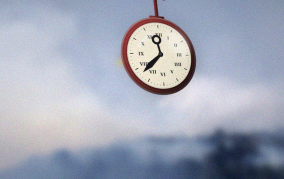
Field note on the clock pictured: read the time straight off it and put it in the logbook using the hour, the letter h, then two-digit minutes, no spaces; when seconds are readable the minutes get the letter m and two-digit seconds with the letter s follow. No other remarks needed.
11h38
